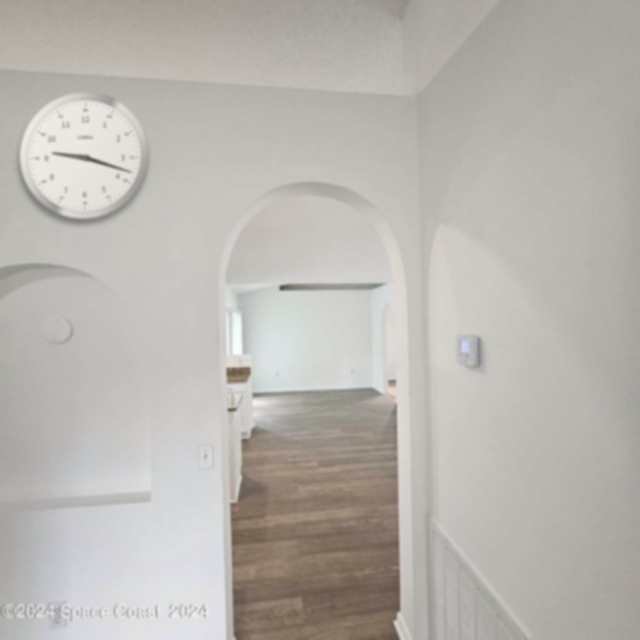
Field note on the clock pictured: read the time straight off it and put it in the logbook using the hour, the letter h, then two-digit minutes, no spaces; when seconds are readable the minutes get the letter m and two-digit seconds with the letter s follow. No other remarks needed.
9h18
